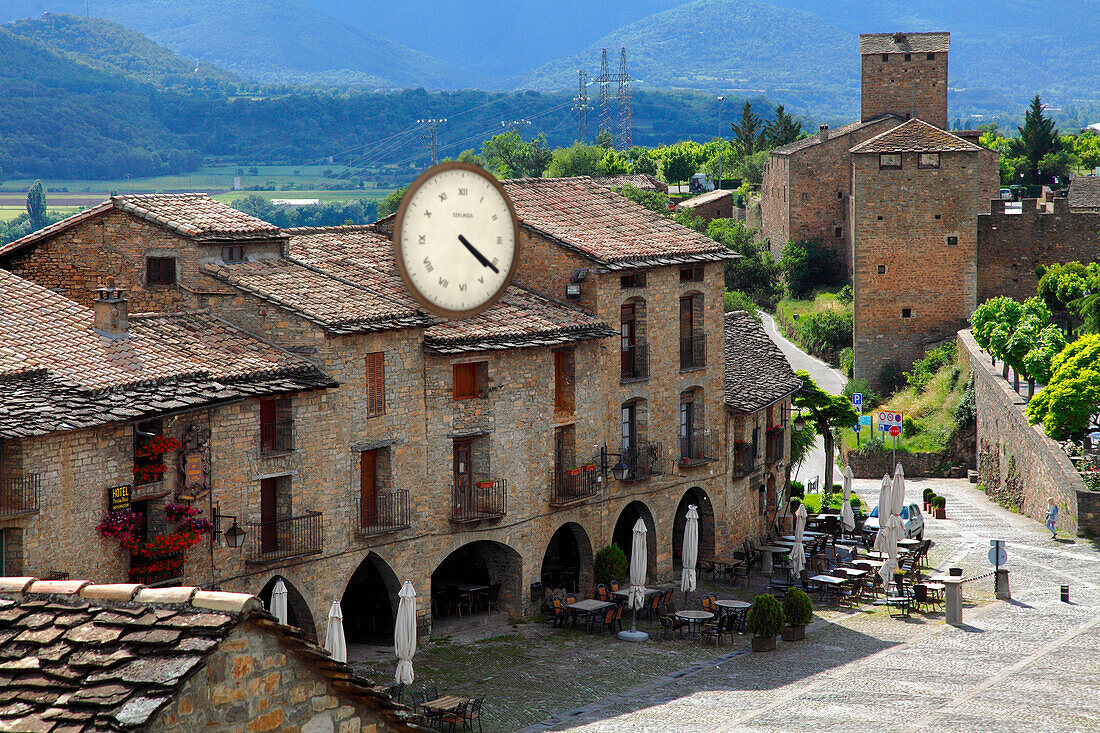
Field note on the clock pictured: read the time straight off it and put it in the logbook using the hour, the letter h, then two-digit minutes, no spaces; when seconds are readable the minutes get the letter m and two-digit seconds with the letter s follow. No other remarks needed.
4h21
